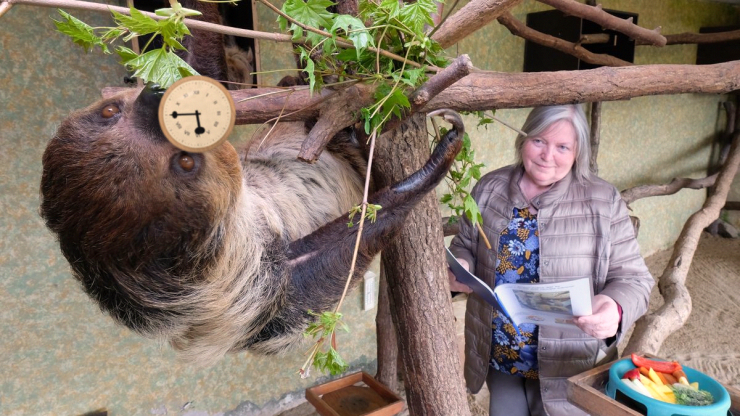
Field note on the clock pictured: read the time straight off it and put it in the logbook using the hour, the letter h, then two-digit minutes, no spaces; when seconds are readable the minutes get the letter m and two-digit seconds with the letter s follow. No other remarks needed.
5h45
